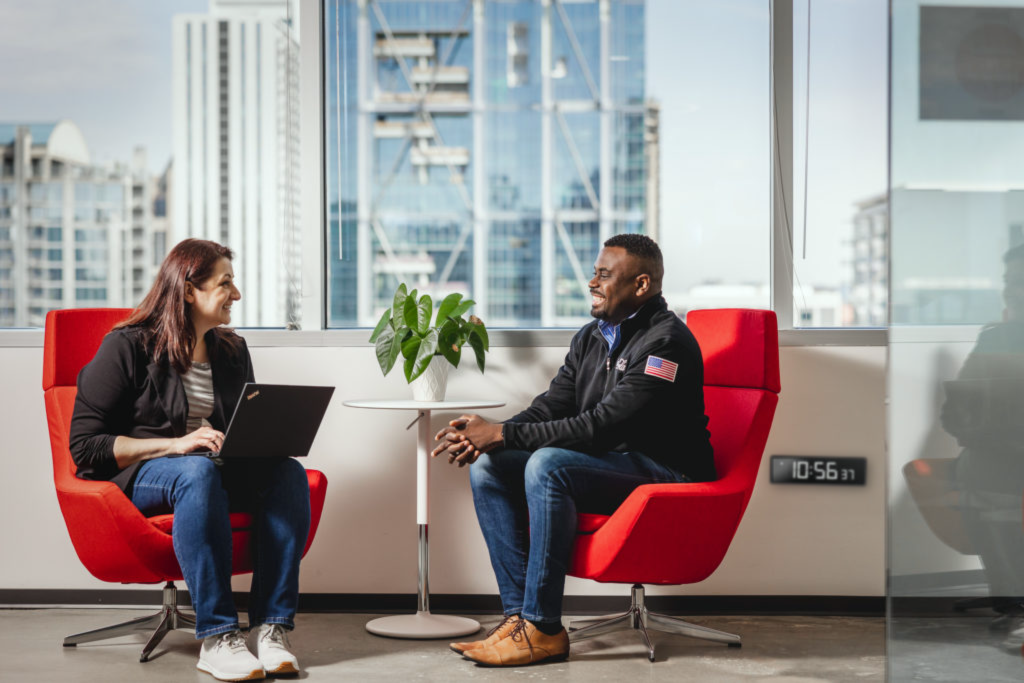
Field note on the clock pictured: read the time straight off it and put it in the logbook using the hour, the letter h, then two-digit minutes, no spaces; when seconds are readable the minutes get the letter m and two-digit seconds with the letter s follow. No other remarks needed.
10h56
